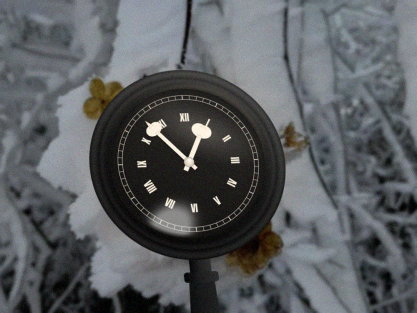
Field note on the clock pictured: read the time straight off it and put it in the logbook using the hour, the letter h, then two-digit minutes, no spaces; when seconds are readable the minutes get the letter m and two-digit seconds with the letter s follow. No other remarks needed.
12h53
